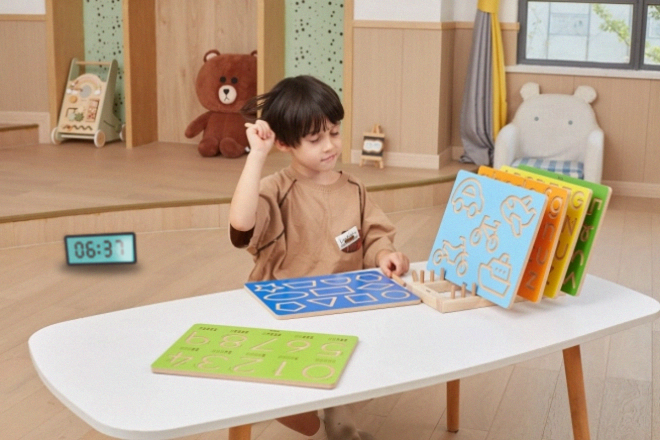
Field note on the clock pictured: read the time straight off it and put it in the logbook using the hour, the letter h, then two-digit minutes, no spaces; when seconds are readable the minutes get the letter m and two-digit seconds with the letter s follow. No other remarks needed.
6h37
